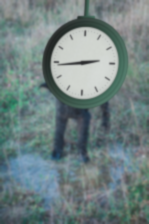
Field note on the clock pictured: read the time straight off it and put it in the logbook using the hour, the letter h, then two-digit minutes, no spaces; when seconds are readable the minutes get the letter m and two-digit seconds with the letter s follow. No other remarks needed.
2h44
